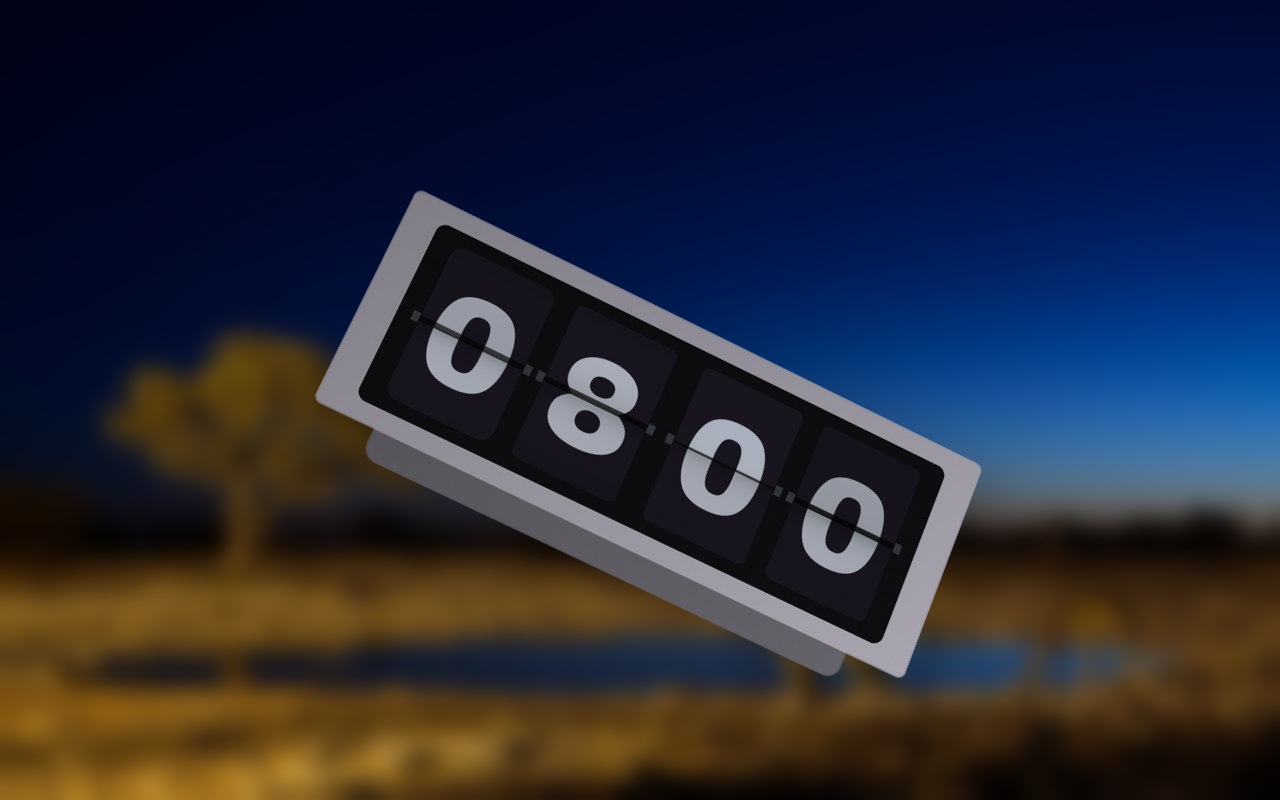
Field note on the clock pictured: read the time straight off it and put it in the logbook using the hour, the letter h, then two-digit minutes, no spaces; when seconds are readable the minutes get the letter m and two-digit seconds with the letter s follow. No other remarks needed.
8h00
